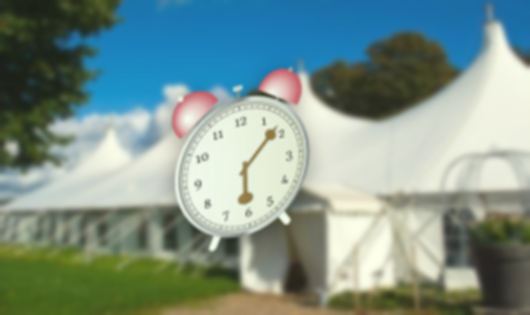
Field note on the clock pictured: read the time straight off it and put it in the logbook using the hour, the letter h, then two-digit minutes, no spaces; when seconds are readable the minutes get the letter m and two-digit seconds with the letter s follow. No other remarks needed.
6h08
